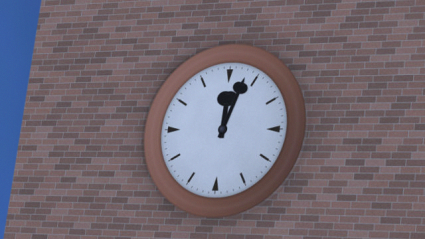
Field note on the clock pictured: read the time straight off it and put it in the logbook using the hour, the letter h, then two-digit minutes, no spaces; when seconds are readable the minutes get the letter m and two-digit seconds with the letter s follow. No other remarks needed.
12h03
